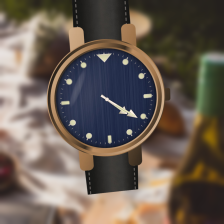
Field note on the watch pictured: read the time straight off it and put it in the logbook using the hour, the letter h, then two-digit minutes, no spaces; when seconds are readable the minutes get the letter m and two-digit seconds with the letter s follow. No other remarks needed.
4h21
